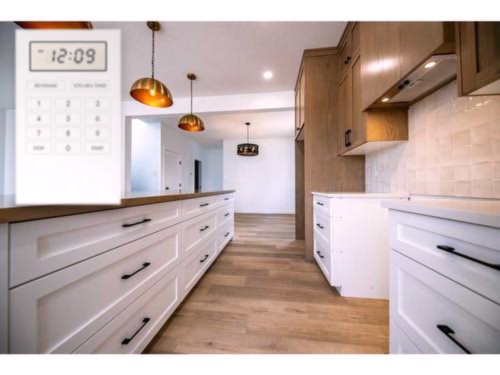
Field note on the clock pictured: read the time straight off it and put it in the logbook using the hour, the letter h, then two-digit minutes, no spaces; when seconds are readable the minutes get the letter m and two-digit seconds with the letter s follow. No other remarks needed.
12h09
